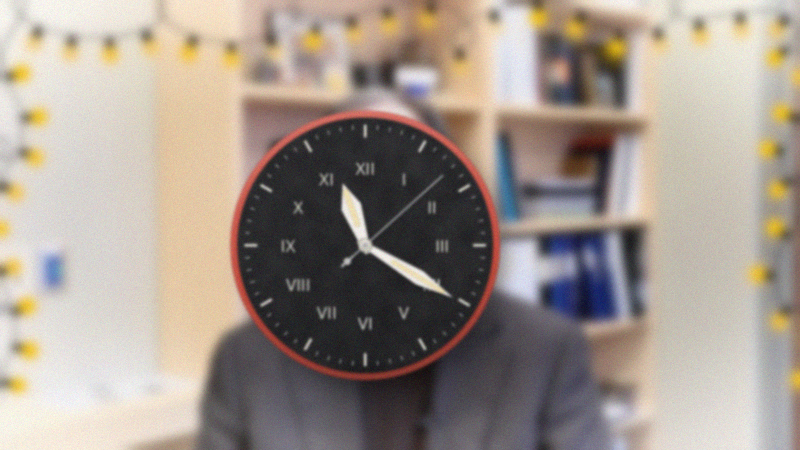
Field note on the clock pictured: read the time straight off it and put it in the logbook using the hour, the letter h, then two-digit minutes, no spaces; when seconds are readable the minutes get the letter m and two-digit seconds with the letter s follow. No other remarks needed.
11h20m08s
